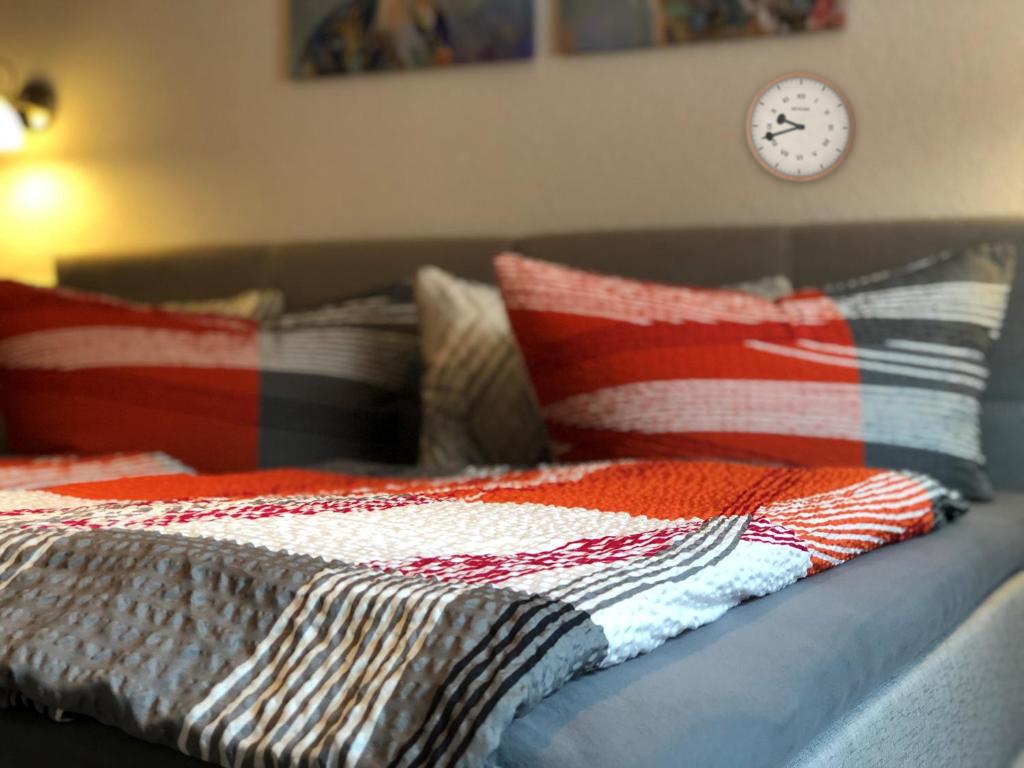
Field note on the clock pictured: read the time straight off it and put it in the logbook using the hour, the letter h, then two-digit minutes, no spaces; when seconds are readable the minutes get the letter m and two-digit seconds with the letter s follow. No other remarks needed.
9h42
